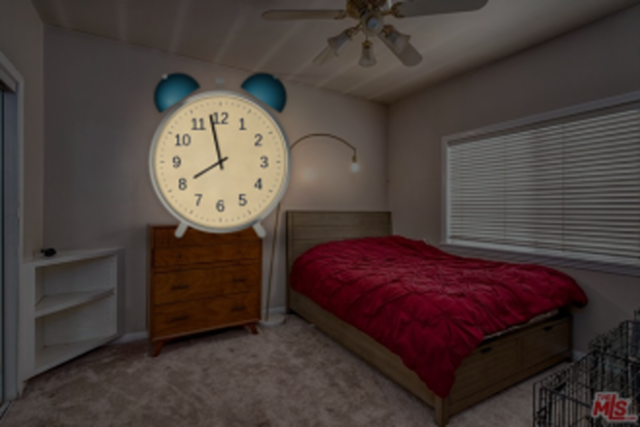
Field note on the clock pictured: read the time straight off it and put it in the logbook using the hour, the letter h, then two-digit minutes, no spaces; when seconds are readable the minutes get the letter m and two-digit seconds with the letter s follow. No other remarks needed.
7h58
